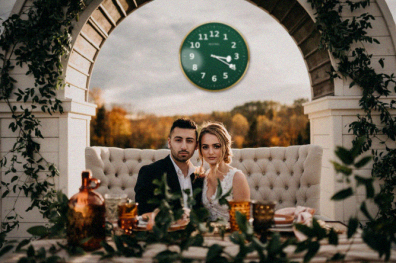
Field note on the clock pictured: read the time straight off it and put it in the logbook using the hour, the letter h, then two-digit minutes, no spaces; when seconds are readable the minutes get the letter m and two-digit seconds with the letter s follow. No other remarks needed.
3h20
